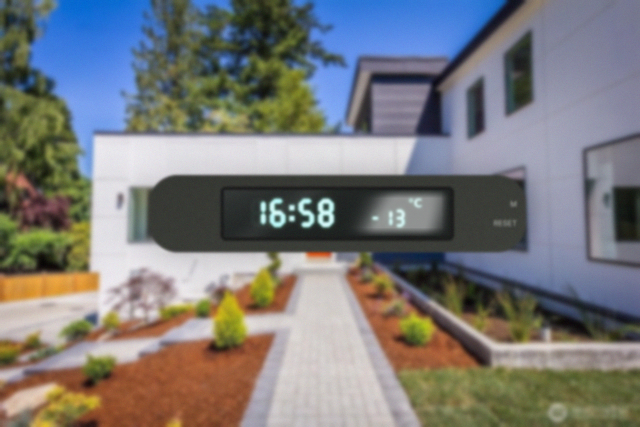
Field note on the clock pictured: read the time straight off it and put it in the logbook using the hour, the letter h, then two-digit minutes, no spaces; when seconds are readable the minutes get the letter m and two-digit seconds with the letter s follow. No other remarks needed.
16h58
